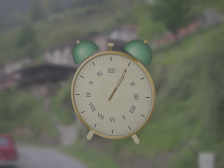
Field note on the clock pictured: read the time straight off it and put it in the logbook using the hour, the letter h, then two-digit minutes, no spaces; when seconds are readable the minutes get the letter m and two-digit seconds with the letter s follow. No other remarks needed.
1h05
